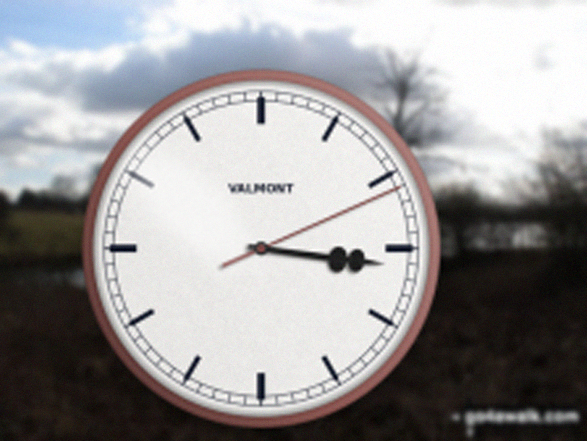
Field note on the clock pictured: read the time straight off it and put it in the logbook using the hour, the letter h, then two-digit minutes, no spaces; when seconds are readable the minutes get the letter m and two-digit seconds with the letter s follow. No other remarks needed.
3h16m11s
